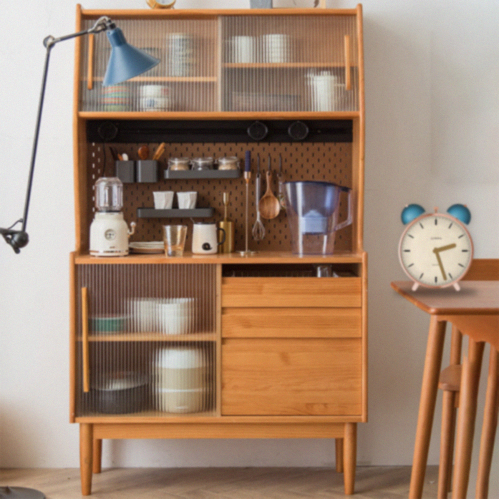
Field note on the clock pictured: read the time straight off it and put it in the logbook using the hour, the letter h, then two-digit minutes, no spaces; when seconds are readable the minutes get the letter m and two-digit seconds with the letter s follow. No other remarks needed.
2h27
